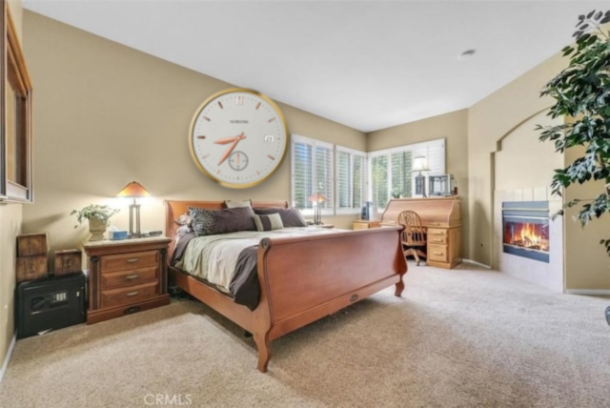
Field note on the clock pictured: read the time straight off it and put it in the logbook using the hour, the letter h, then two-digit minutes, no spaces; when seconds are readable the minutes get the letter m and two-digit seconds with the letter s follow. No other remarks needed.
8h36
